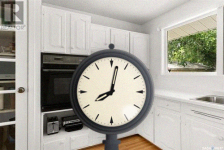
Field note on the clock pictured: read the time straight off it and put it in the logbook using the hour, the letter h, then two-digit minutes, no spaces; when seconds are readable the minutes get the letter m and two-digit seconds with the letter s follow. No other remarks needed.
8h02
